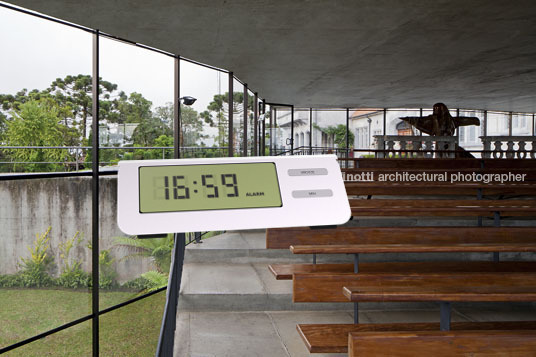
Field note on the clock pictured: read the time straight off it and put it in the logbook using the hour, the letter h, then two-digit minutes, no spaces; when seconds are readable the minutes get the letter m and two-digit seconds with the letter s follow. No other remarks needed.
16h59
